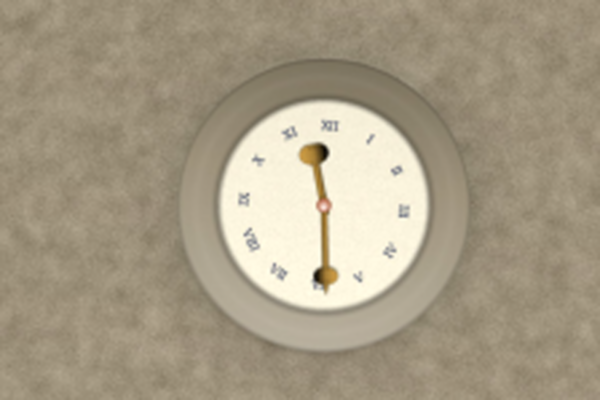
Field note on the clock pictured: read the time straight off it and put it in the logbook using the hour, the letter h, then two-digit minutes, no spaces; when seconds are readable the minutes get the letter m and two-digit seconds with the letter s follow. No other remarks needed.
11h29
